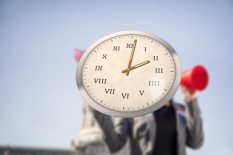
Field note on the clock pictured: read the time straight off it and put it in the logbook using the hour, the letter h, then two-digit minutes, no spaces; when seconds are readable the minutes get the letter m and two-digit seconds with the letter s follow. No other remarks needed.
2h01
